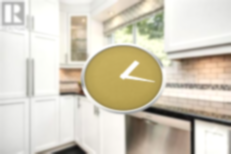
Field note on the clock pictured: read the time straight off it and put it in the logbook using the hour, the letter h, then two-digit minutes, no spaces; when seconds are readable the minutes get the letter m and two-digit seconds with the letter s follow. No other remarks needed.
1h17
